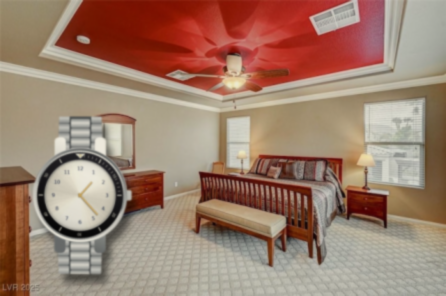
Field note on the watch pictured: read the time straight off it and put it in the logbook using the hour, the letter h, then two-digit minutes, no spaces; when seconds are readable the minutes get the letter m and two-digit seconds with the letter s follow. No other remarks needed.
1h23
